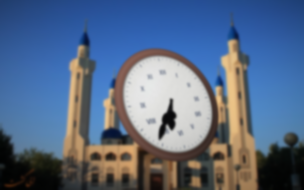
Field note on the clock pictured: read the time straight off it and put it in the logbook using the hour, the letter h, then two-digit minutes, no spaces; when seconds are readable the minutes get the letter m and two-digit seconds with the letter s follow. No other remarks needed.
6h36
